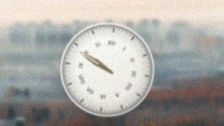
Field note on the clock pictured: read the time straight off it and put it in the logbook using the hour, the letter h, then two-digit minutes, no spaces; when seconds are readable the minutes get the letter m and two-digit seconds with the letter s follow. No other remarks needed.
9h49
